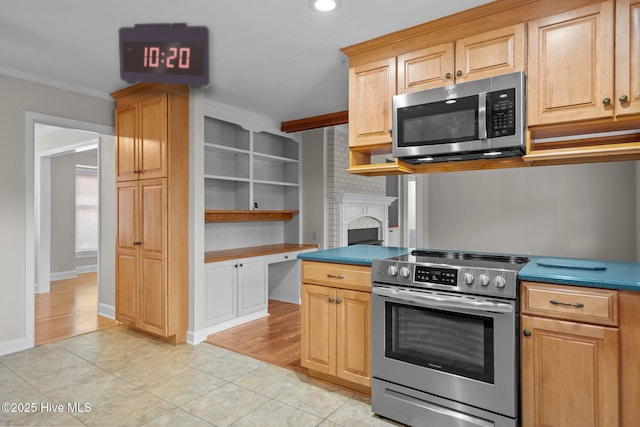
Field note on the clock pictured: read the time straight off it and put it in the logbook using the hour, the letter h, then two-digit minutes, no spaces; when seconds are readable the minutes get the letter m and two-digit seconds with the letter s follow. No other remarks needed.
10h20
